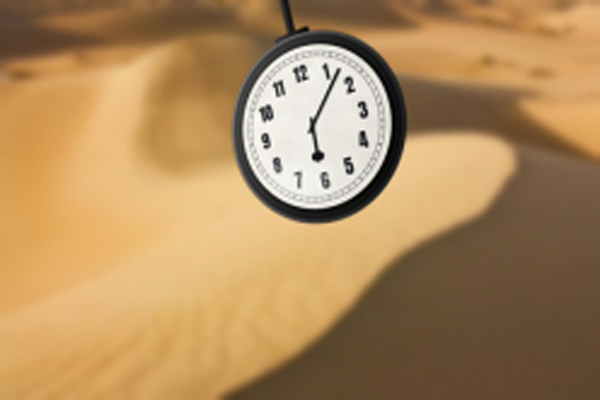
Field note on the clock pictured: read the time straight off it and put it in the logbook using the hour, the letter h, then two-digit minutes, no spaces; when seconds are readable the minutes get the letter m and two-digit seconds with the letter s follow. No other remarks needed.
6h07
